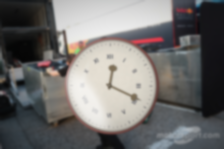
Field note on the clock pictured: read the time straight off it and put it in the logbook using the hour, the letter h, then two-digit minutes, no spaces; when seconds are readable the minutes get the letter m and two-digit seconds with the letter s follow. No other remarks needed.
12h19
